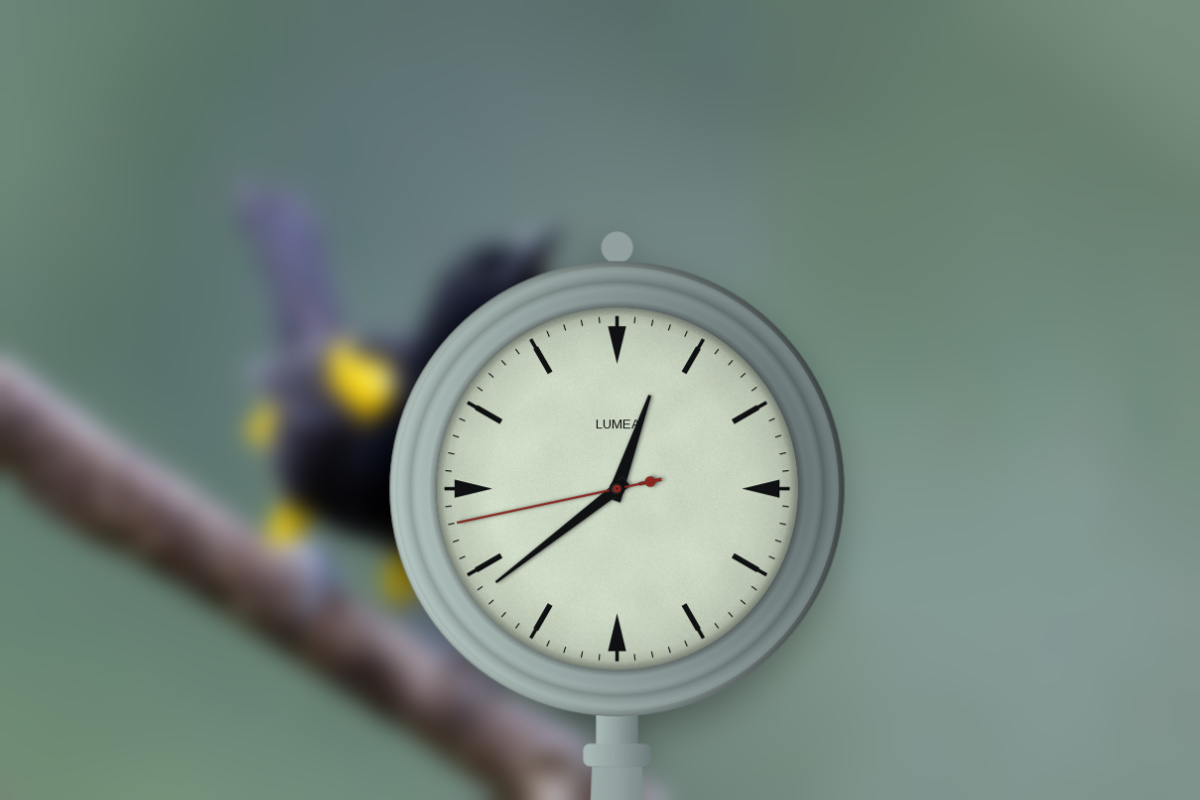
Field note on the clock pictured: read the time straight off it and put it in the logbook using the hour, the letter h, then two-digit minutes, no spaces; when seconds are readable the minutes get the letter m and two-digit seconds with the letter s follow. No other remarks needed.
12h38m43s
